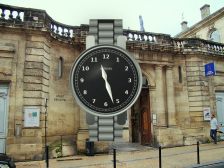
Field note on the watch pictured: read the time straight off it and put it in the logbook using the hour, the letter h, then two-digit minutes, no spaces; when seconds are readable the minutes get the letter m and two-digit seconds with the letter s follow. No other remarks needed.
11h27
